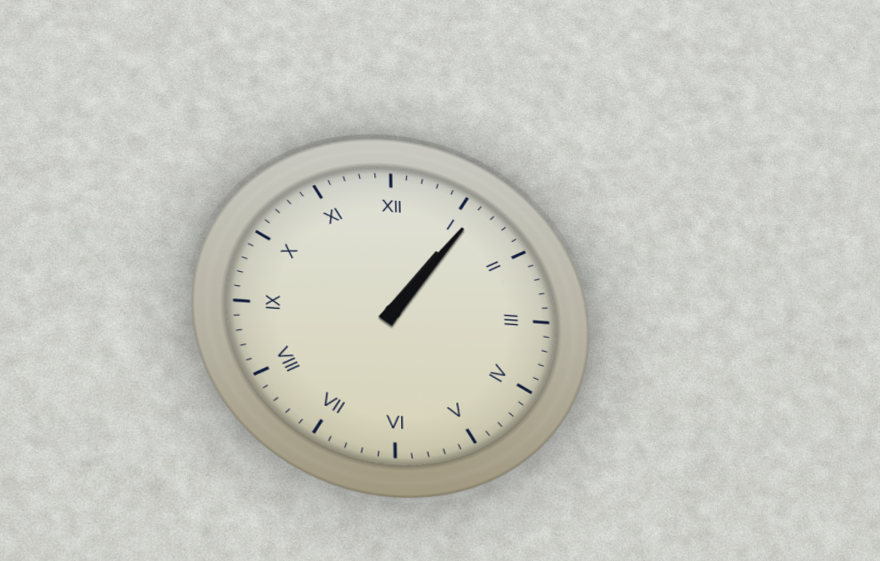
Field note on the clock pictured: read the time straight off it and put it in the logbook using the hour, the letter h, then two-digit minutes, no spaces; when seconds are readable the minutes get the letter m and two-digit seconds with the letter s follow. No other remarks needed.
1h06
